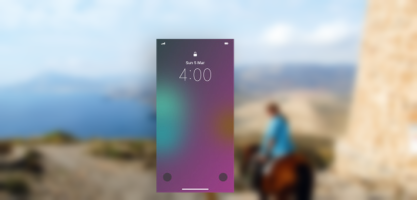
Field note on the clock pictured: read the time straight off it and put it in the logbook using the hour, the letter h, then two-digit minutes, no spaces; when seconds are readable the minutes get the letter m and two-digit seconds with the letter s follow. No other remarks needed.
4h00
